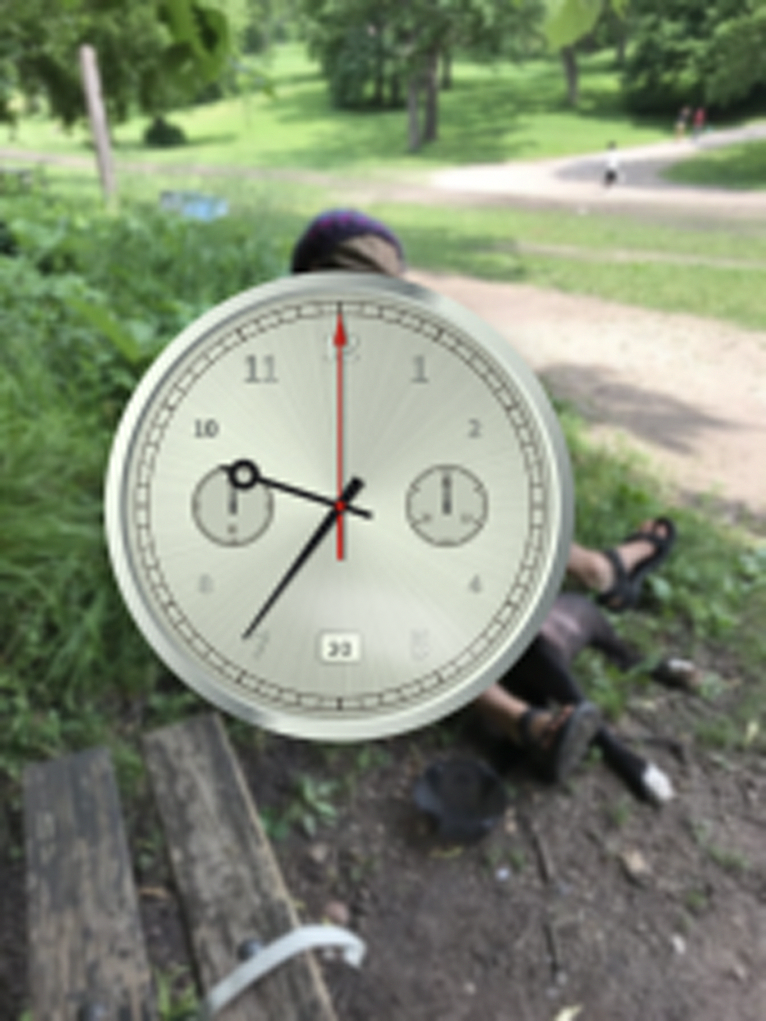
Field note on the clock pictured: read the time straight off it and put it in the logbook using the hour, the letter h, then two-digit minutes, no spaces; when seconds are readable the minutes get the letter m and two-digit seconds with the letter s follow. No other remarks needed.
9h36
